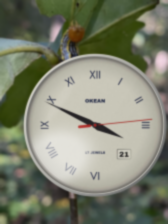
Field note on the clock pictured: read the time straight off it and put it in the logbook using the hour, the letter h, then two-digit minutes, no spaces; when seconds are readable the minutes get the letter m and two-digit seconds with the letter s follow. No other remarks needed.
3h49m14s
